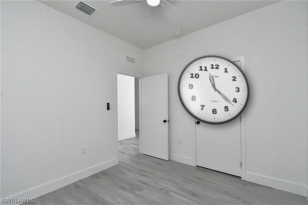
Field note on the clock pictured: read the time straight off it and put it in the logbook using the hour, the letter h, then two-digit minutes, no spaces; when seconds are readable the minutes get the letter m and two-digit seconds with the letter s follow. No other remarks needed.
11h22
